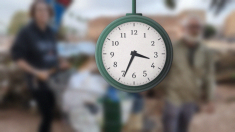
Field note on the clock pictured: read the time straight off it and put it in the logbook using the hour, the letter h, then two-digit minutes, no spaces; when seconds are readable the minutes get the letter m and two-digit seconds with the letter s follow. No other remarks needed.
3h34
